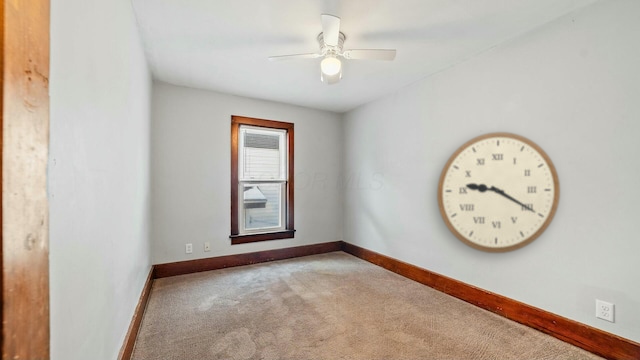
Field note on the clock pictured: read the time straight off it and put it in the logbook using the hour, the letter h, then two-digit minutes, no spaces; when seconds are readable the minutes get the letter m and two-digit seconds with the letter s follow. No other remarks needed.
9h20
